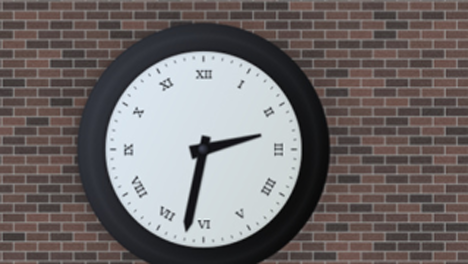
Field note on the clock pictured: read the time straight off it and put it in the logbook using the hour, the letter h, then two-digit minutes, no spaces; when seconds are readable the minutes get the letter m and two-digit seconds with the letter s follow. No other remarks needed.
2h32
